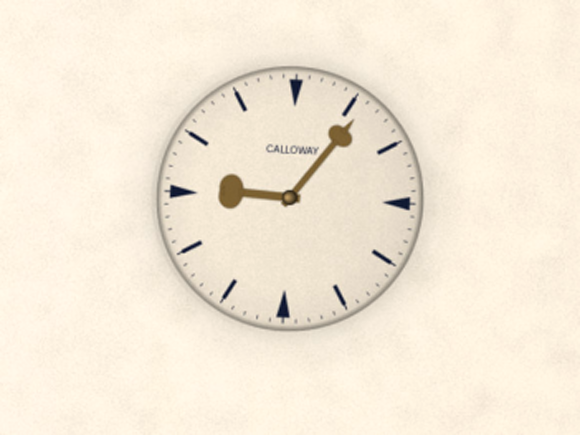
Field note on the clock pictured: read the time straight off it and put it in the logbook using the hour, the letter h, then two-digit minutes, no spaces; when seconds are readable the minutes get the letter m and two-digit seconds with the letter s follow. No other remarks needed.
9h06
